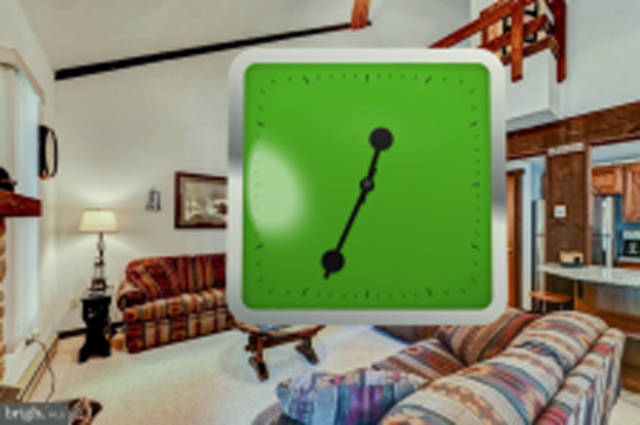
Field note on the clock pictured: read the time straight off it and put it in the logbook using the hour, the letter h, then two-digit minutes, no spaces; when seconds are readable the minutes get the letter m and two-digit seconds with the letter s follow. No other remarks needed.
12h34
